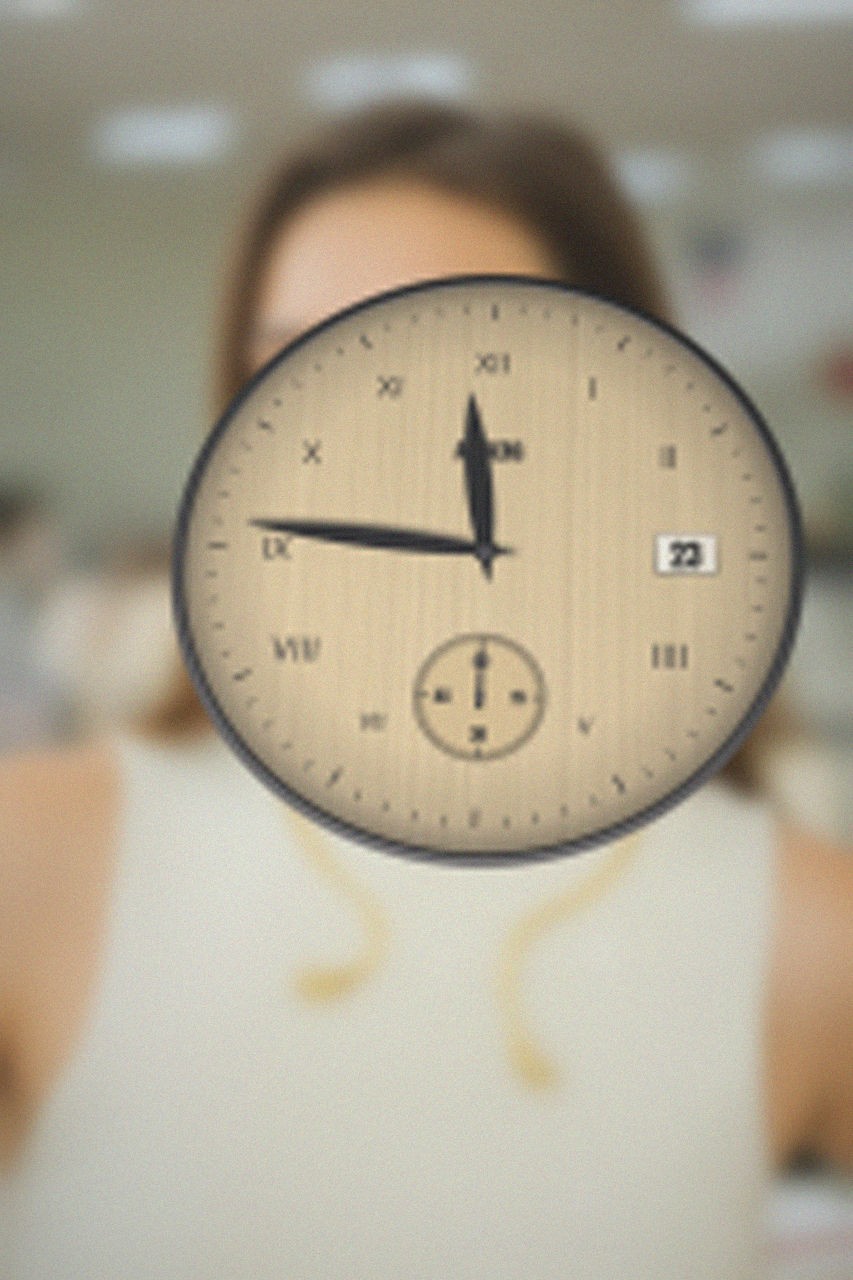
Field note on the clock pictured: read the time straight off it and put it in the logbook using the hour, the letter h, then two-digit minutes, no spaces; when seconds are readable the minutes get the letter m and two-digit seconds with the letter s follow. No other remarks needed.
11h46
